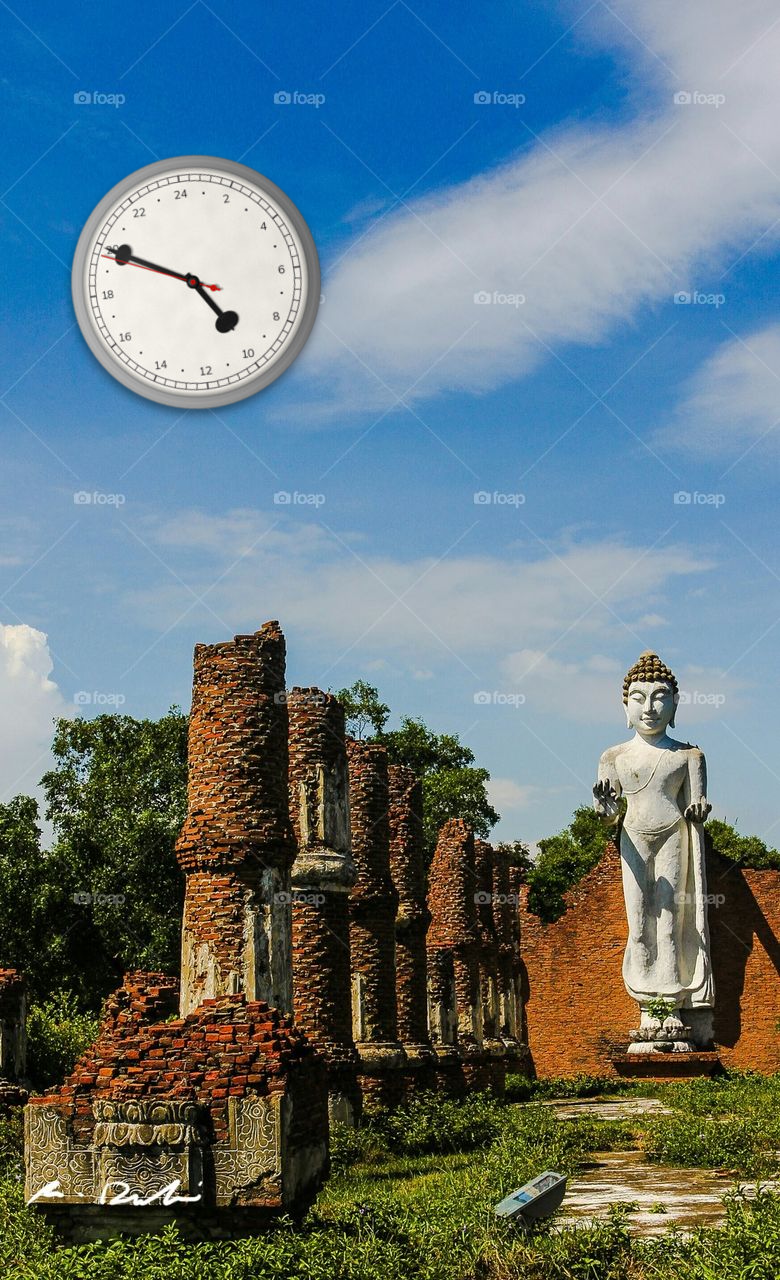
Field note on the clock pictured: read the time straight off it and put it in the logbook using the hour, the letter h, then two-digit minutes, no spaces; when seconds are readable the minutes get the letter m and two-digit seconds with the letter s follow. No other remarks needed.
9h49m49s
